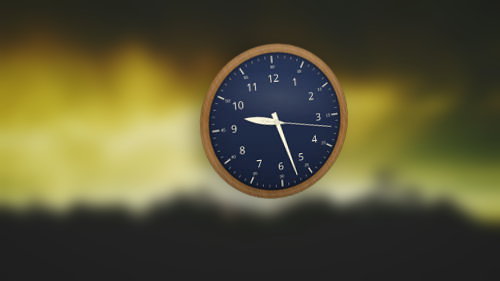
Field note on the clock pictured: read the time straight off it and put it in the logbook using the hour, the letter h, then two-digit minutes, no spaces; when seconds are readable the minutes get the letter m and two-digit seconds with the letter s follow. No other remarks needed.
9h27m17s
